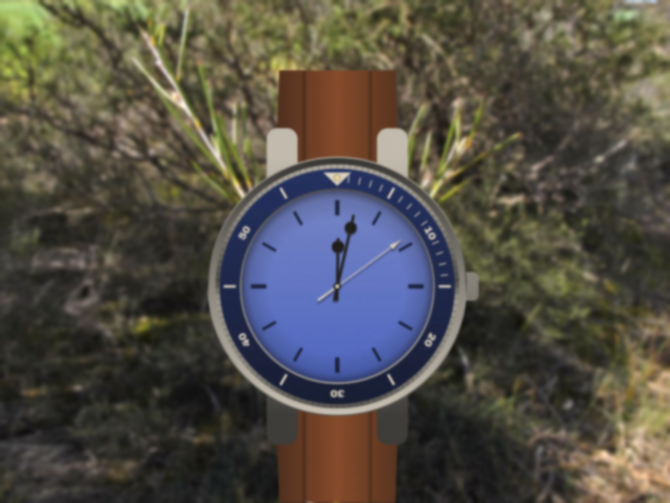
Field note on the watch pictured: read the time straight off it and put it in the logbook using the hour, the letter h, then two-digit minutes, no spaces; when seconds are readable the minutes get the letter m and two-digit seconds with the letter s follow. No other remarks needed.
12h02m09s
